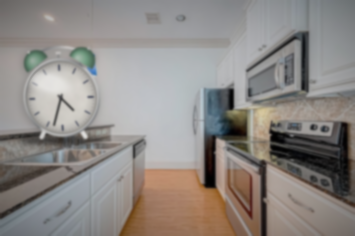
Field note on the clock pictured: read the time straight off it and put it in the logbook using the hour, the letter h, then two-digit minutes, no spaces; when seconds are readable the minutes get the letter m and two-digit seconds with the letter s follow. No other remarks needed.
4h33
